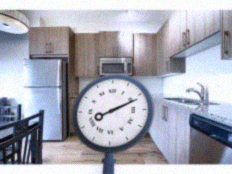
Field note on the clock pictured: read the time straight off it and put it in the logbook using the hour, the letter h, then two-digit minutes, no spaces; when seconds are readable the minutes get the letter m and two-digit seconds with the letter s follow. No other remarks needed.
8h11
